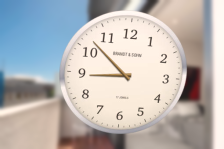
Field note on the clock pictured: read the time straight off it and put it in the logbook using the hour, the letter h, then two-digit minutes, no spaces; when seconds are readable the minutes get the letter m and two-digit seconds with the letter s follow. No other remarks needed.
8h52
